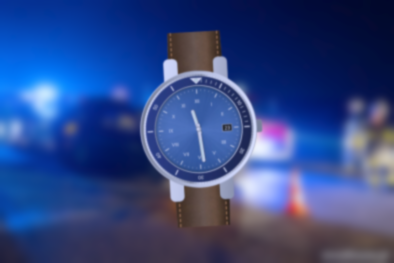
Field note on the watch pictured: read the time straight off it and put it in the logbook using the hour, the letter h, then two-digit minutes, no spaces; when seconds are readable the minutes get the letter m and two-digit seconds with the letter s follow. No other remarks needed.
11h29
